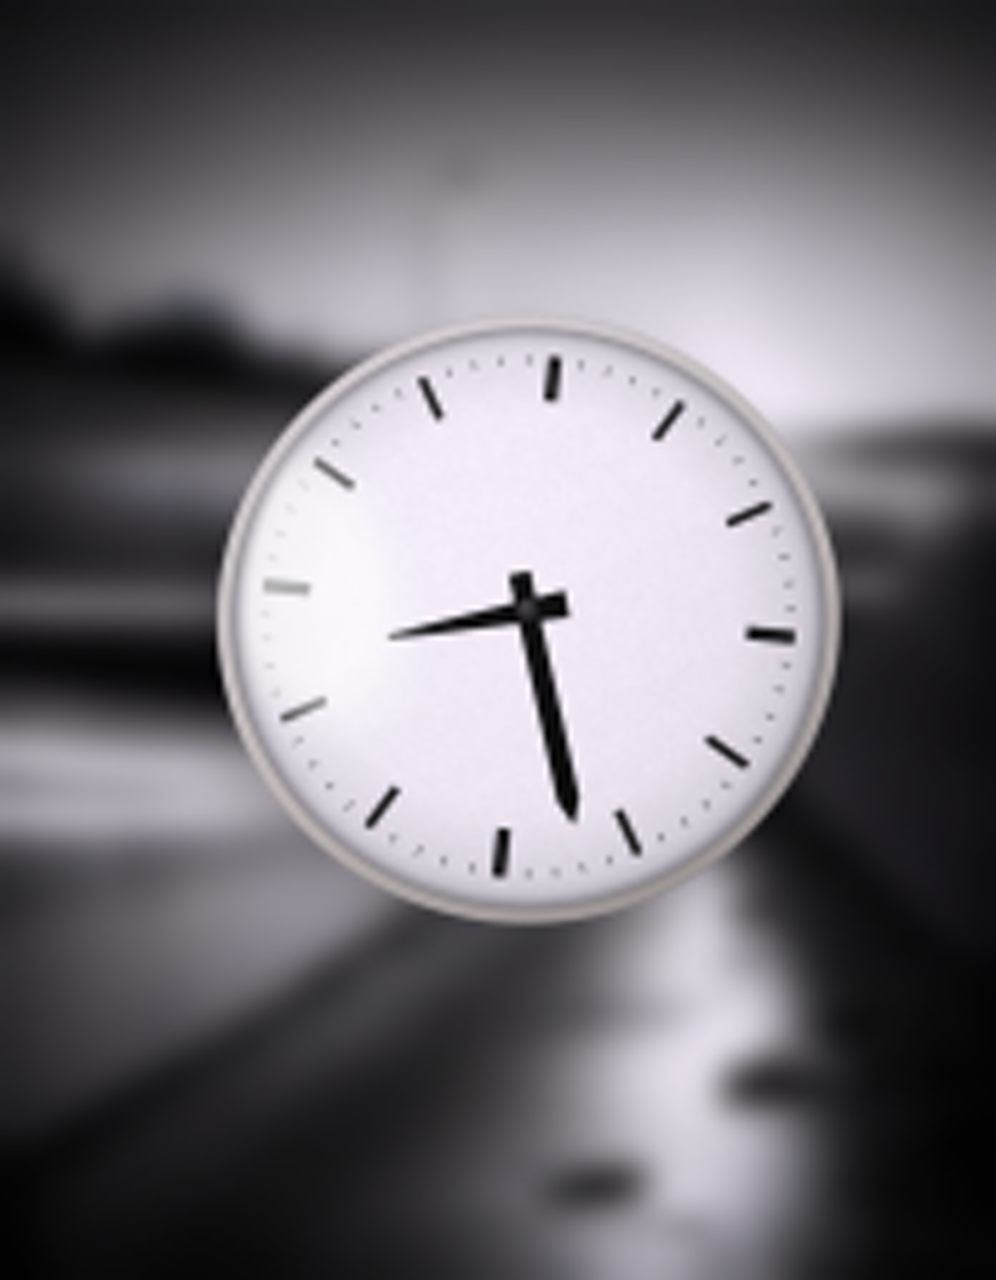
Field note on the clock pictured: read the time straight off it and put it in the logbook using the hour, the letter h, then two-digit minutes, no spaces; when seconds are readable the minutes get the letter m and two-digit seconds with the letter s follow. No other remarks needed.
8h27
